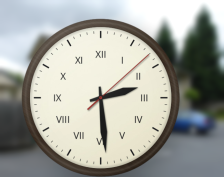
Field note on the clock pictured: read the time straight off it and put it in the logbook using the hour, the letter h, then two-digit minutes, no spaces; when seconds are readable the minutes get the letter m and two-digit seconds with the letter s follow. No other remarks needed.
2h29m08s
